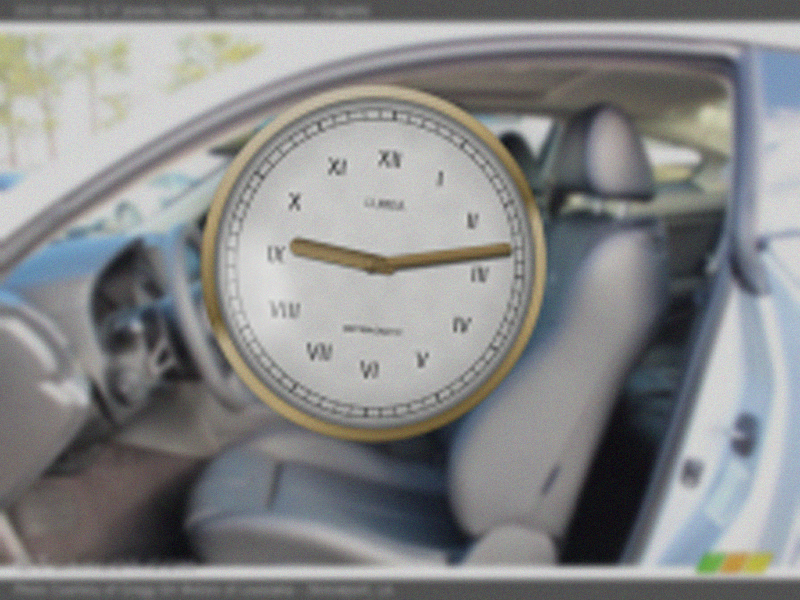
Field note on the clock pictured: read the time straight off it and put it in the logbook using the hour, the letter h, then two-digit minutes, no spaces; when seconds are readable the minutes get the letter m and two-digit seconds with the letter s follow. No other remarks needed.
9h13
